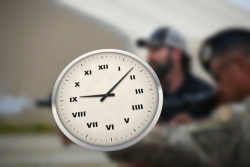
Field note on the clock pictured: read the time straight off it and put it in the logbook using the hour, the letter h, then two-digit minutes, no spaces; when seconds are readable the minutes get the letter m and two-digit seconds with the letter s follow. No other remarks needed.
9h08
